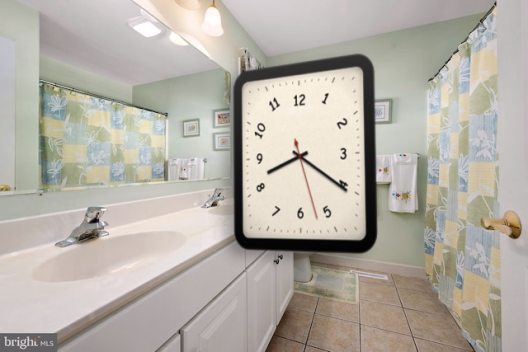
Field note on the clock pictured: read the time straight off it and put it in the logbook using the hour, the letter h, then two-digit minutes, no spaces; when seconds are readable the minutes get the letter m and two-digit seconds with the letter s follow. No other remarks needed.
8h20m27s
